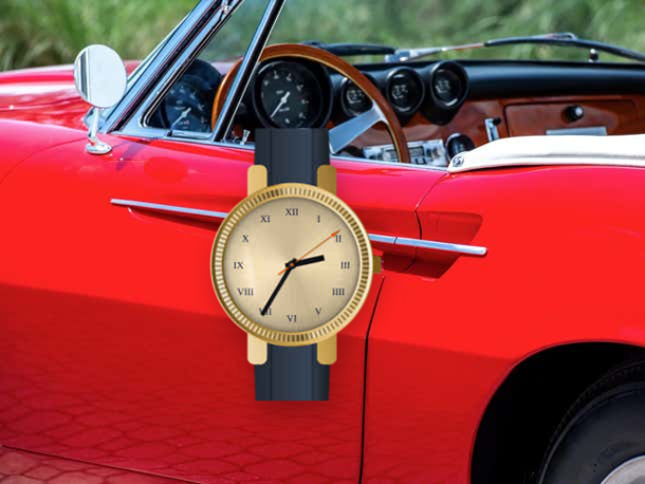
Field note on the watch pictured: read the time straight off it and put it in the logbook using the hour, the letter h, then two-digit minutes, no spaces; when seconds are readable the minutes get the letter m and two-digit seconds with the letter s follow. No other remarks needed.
2h35m09s
